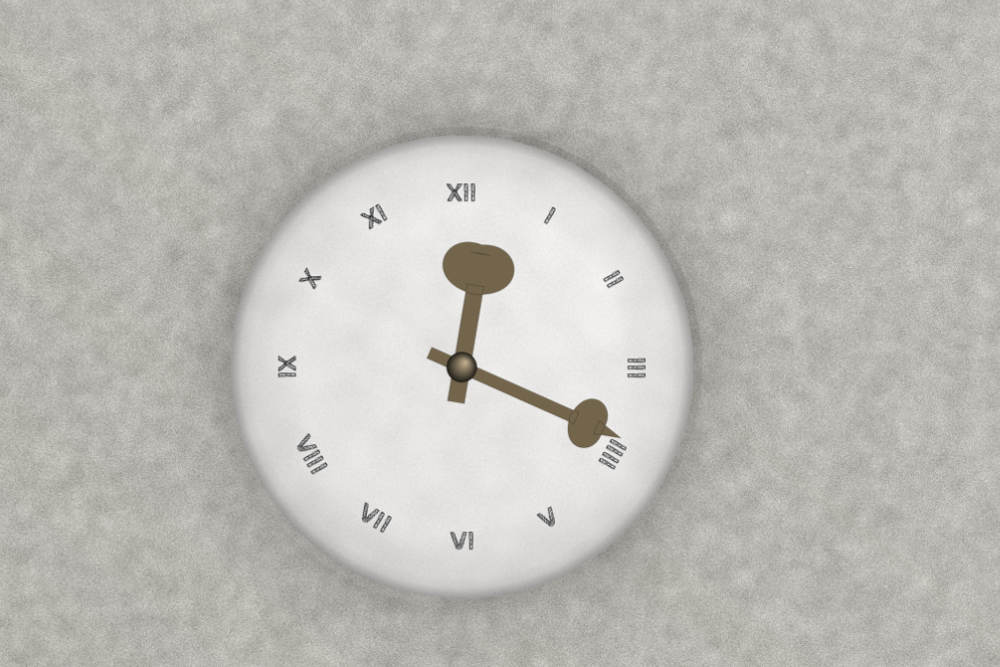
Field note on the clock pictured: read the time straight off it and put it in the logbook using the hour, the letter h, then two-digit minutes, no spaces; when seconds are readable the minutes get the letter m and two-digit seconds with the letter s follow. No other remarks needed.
12h19
